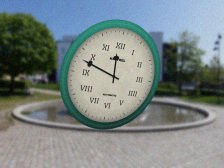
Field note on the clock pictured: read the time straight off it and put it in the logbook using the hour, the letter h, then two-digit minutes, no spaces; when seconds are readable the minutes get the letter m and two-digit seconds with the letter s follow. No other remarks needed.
11h48
